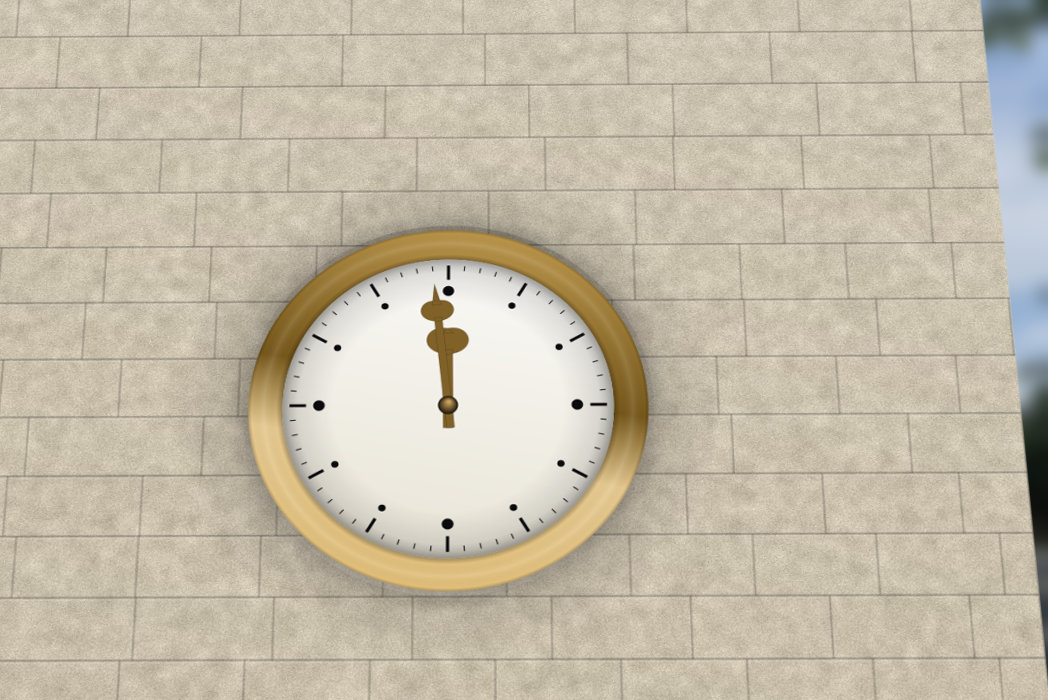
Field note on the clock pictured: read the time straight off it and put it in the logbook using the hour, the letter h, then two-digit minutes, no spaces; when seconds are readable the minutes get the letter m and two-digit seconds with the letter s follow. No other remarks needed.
11h59
